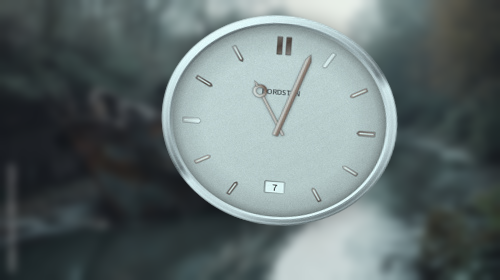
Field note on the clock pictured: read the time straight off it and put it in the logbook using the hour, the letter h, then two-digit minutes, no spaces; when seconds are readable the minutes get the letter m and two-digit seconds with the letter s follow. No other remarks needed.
11h03
